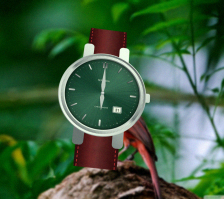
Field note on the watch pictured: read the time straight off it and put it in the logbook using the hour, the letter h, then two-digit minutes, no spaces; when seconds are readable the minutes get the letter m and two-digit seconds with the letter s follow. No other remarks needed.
6h00
